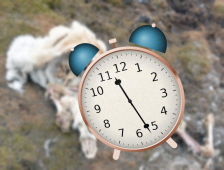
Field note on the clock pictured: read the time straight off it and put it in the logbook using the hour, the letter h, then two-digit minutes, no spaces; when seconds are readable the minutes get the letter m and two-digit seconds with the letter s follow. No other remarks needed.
11h27
